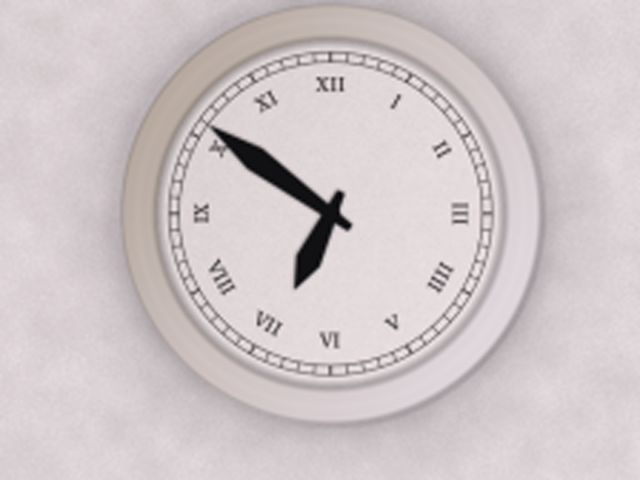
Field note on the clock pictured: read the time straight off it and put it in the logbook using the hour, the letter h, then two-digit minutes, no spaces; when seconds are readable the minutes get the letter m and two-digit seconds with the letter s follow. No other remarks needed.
6h51
